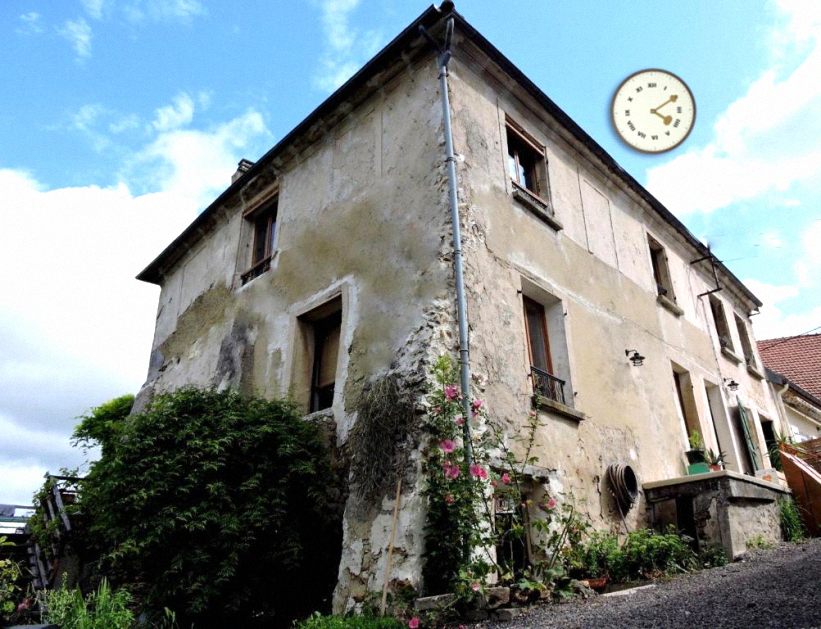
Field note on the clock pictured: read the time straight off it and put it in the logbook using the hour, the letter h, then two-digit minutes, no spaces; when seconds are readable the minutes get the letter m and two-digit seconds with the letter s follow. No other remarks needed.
4h10
